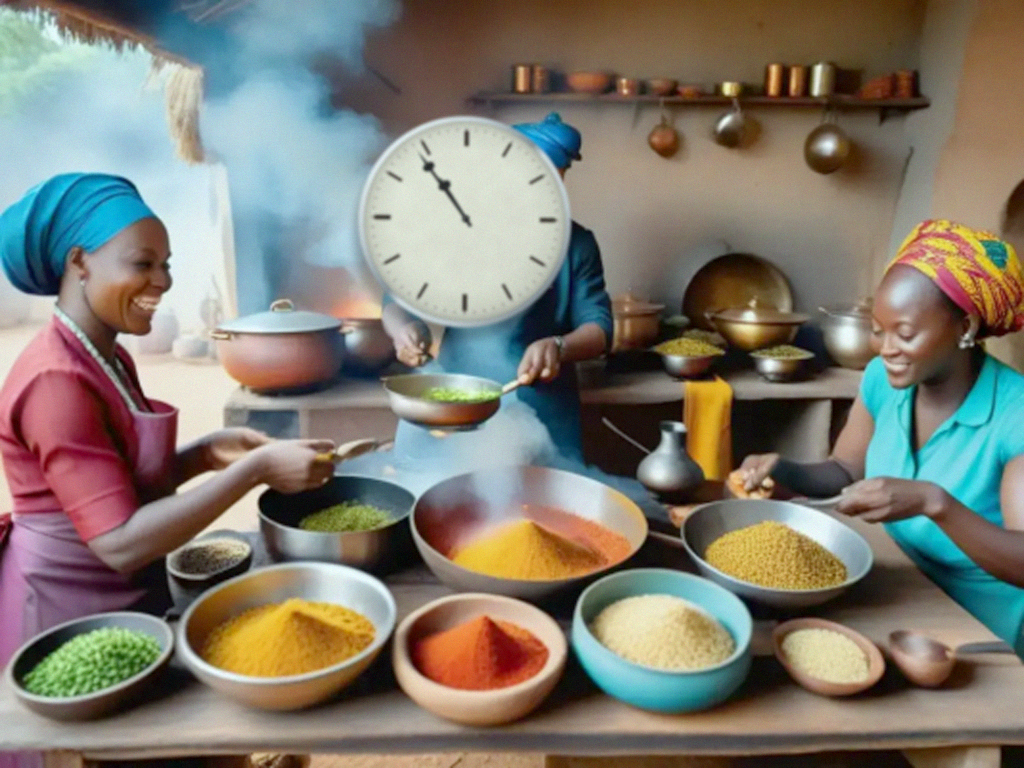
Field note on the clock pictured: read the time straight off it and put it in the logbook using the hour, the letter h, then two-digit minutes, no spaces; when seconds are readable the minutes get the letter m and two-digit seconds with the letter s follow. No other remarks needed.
10h54
